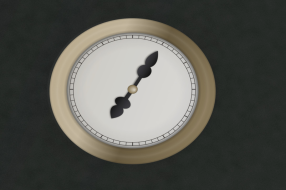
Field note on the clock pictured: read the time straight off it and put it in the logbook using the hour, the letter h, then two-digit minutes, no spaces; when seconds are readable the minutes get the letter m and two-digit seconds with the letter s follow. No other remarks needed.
7h05
